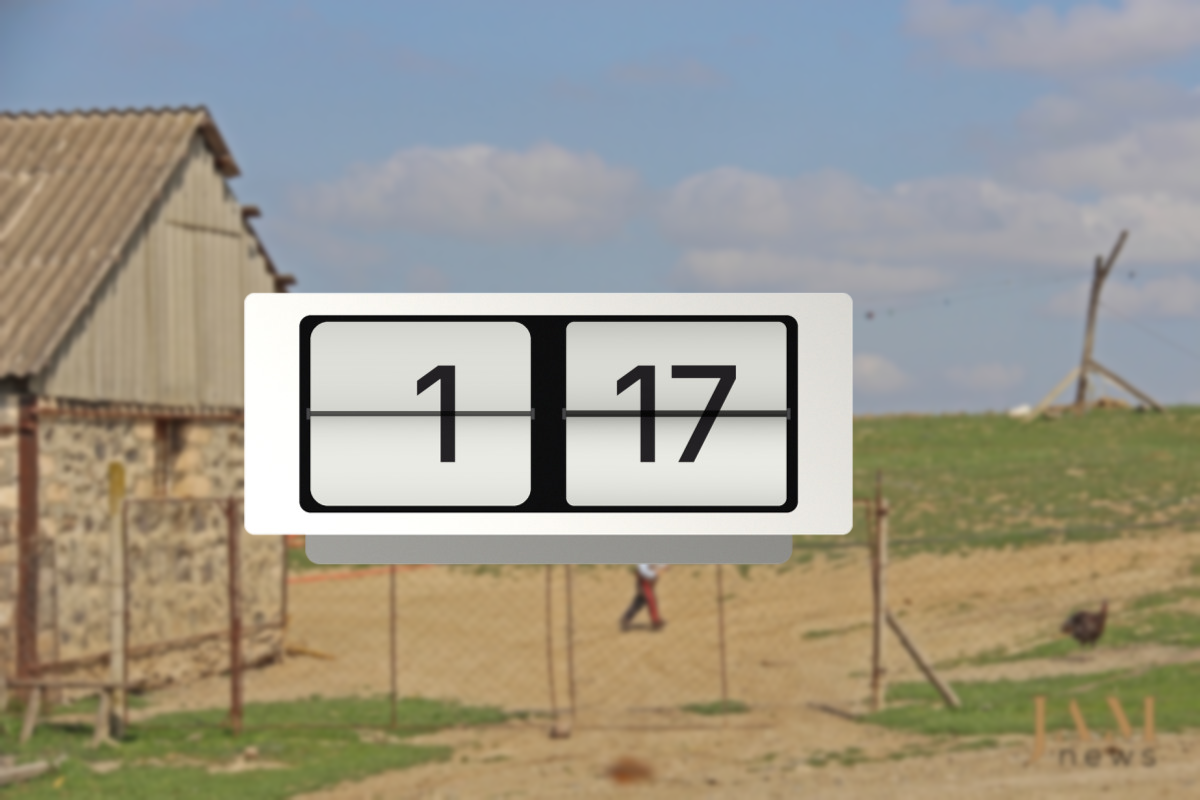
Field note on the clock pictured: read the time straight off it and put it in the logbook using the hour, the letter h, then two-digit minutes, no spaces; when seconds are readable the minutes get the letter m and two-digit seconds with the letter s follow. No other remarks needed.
1h17
